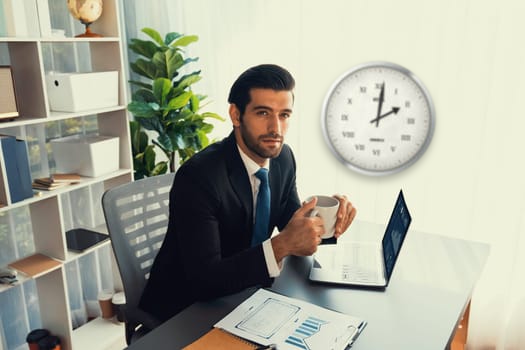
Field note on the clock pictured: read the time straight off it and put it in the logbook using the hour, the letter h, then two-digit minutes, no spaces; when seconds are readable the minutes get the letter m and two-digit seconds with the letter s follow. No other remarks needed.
2h01
